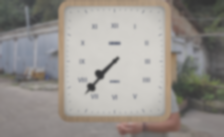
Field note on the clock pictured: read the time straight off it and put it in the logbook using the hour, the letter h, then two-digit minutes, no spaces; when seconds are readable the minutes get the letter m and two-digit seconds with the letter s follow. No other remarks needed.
7h37
